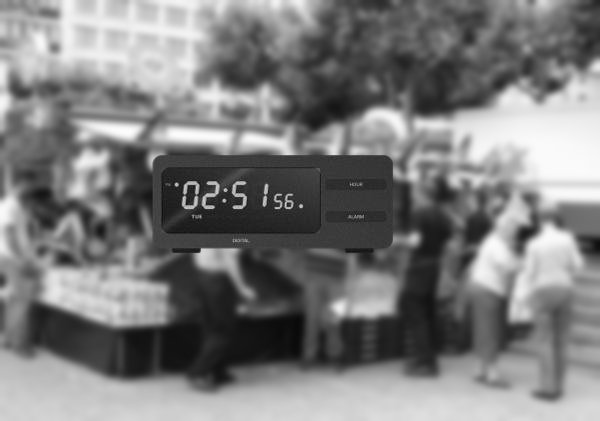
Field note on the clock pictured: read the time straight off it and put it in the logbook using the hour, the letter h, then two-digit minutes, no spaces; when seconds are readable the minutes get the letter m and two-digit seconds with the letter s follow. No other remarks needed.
2h51m56s
